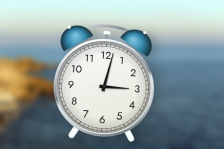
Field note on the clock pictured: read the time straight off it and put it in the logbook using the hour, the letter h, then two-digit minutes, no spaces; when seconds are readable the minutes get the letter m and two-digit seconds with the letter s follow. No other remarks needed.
3h02
